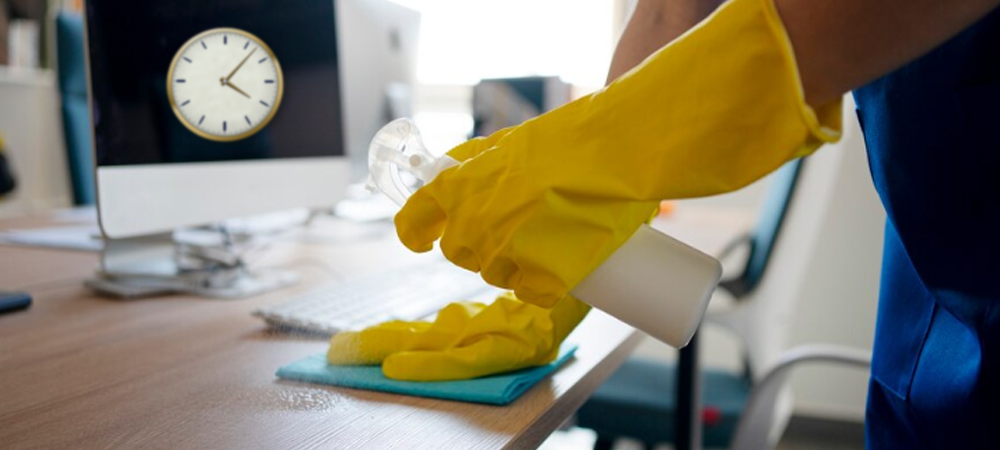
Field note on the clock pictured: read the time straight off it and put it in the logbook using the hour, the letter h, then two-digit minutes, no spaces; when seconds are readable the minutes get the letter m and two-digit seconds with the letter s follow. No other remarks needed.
4h07
